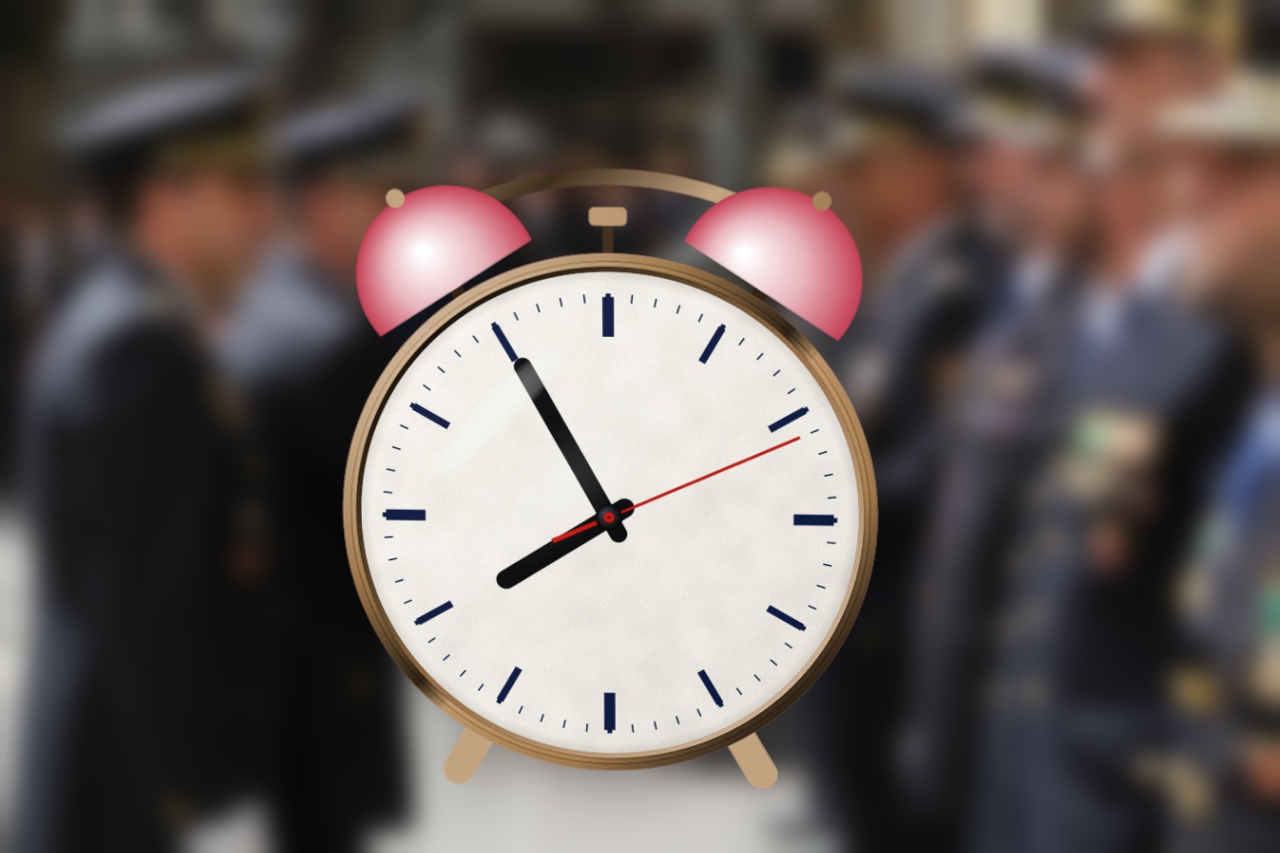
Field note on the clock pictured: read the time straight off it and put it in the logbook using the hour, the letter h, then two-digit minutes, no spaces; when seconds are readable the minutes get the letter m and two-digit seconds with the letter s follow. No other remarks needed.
7h55m11s
